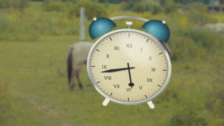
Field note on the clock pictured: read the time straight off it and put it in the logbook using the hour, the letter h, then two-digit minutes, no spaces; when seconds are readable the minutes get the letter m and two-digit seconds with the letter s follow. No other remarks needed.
5h43
